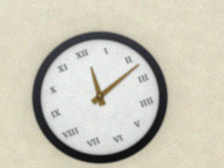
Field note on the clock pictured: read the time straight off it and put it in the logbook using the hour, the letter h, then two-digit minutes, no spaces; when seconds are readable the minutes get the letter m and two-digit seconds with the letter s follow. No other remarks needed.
12h12
